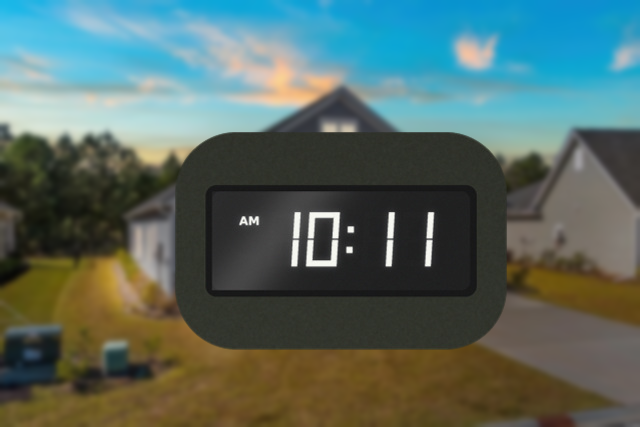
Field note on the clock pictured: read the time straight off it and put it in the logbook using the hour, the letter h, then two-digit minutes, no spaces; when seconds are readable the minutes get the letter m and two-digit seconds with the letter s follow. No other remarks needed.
10h11
